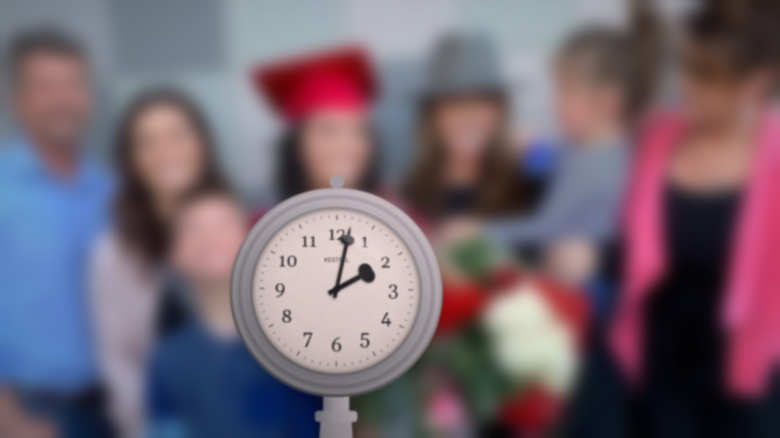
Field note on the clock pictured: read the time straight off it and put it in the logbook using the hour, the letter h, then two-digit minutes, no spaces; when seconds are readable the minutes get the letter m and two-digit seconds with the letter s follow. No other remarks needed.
2h02
